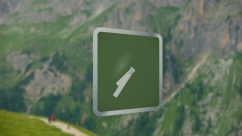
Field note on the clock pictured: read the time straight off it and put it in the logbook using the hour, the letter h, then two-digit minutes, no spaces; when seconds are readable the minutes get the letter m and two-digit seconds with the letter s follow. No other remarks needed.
7h36
